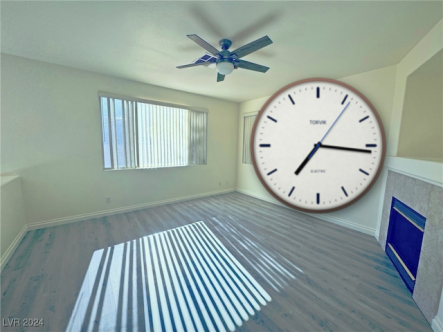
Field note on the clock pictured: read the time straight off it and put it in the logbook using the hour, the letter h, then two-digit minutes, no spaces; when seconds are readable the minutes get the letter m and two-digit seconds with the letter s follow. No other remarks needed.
7h16m06s
